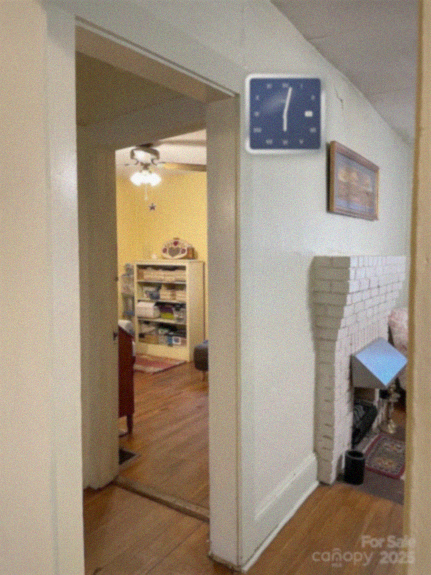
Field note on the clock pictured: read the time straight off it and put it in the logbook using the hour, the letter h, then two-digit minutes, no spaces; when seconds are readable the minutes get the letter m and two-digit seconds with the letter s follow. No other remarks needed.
6h02
